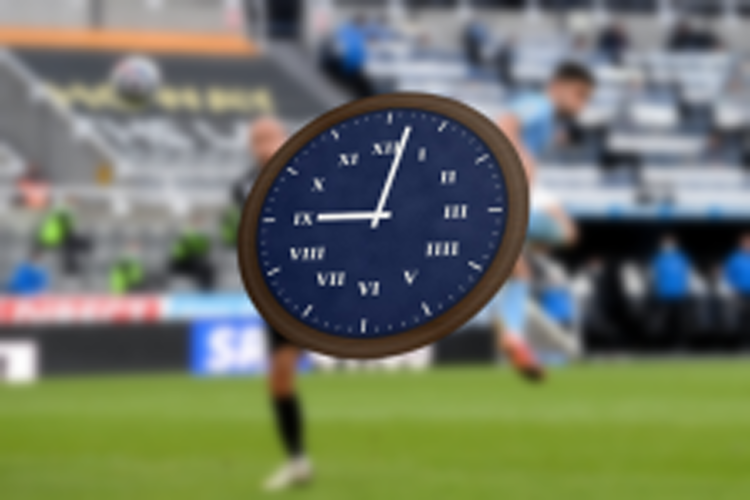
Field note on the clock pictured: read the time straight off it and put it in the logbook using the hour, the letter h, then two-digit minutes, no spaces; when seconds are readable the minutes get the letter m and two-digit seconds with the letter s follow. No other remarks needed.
9h02
